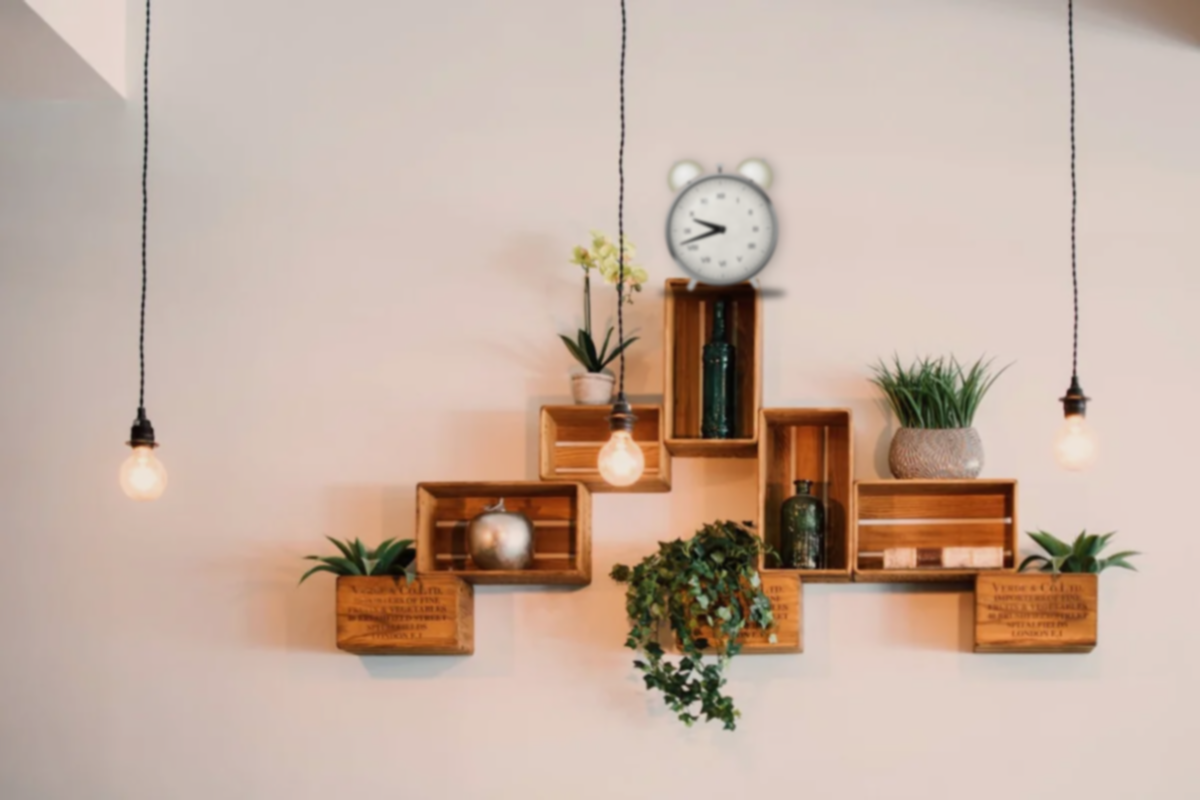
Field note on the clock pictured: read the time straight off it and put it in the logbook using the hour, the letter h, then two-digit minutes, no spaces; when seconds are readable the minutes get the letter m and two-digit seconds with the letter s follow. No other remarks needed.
9h42
